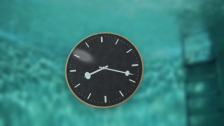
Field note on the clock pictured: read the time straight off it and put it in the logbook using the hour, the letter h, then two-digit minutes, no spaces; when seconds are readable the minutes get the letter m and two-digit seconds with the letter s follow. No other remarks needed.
8h18
